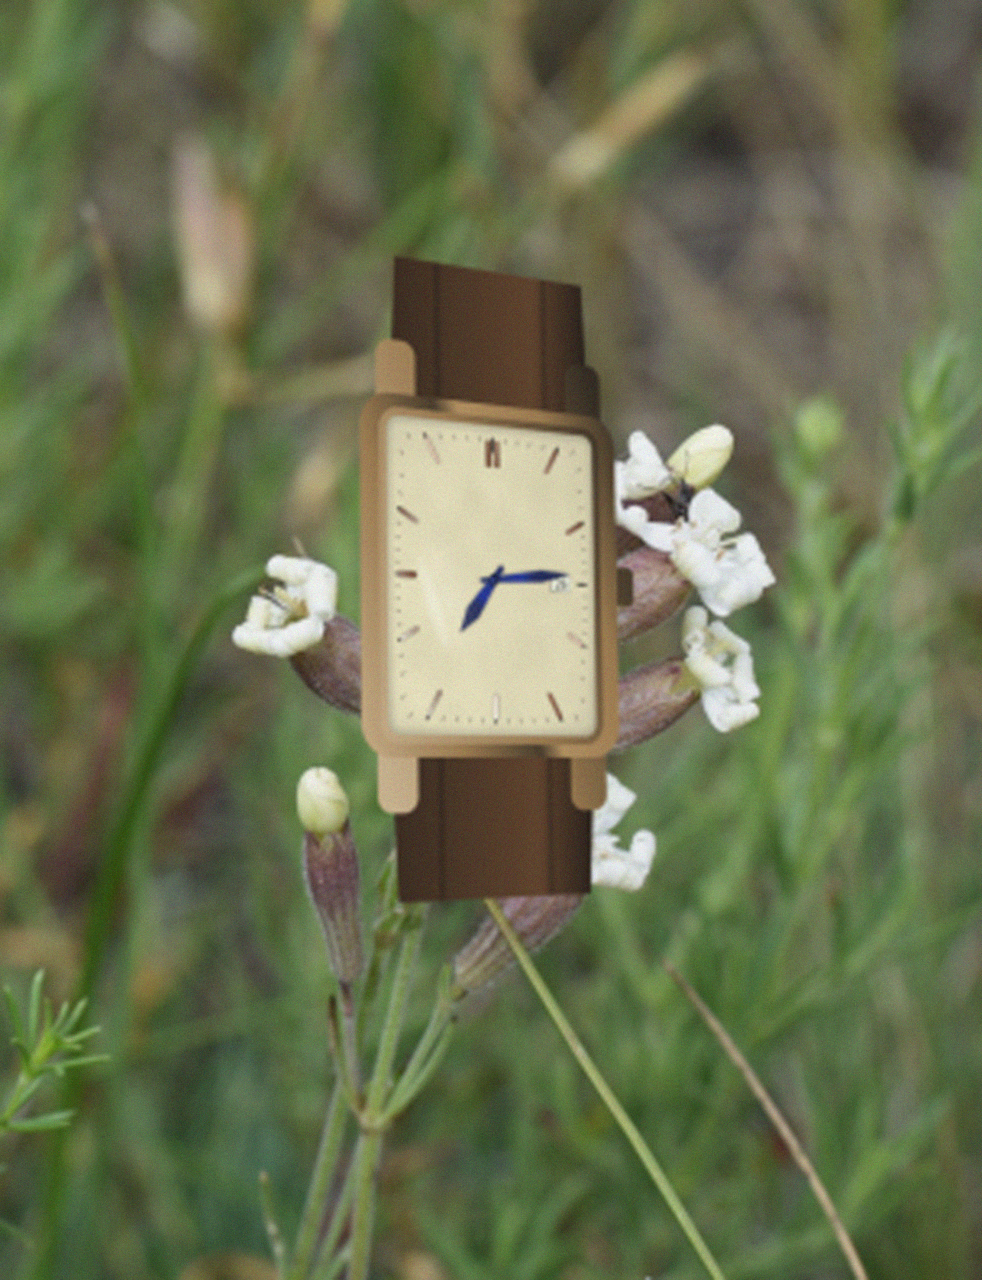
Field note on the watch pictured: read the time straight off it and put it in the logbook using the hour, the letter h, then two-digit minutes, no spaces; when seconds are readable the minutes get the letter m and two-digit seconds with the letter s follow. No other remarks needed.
7h14
